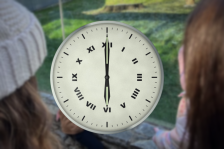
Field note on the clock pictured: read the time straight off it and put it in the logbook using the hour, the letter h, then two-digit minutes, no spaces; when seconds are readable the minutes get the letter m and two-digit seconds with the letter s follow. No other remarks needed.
6h00
